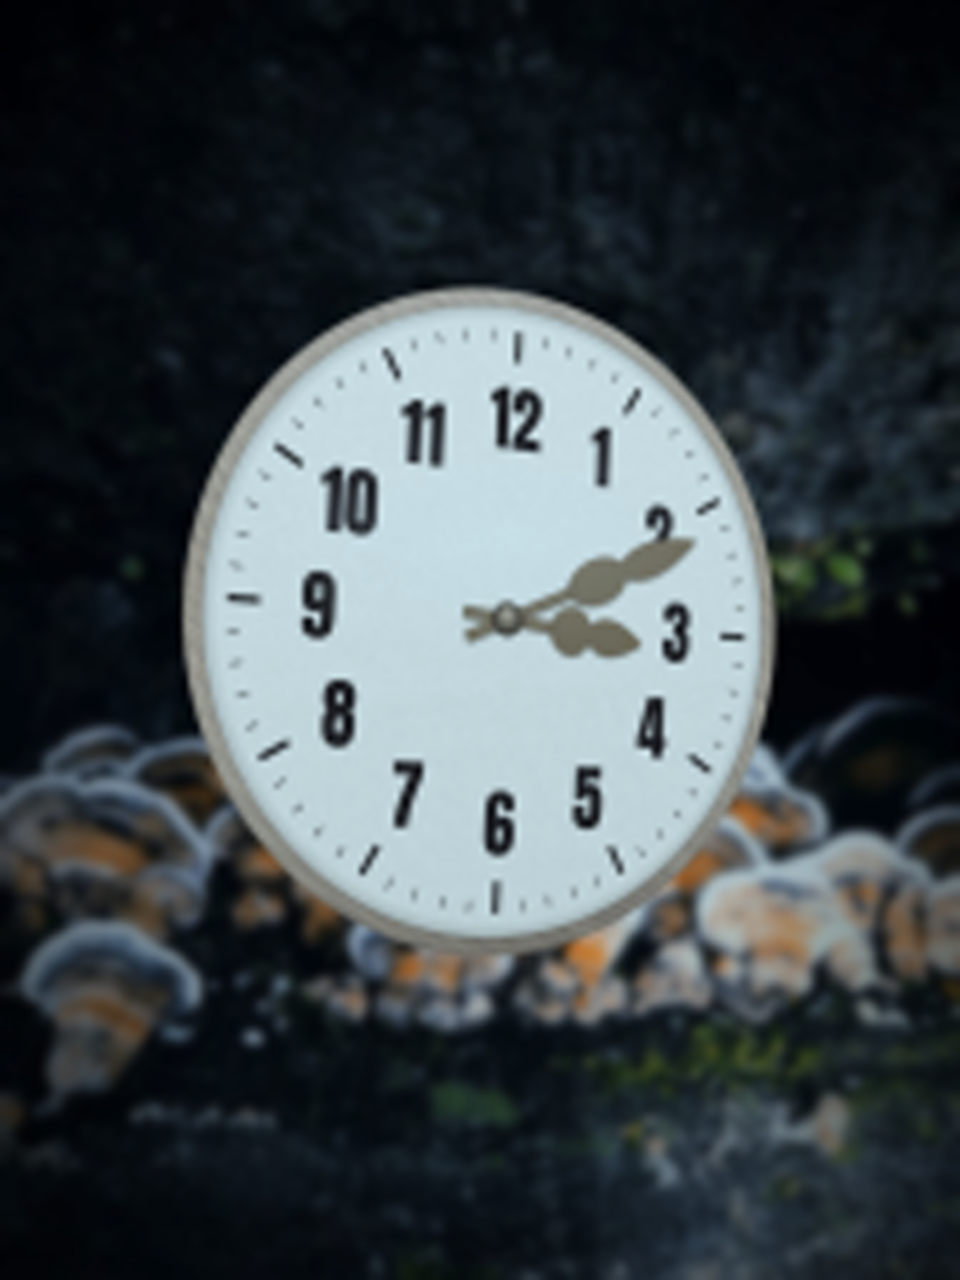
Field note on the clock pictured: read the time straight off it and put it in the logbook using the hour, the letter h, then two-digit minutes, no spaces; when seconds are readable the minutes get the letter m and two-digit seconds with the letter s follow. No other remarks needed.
3h11
